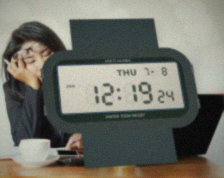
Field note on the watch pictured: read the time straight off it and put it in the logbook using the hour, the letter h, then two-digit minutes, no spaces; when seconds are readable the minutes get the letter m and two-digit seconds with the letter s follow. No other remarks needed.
12h19m24s
